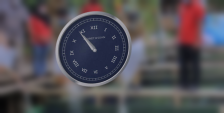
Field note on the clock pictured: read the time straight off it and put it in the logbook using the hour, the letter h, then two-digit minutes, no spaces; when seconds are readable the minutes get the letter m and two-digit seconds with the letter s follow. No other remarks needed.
10h54
